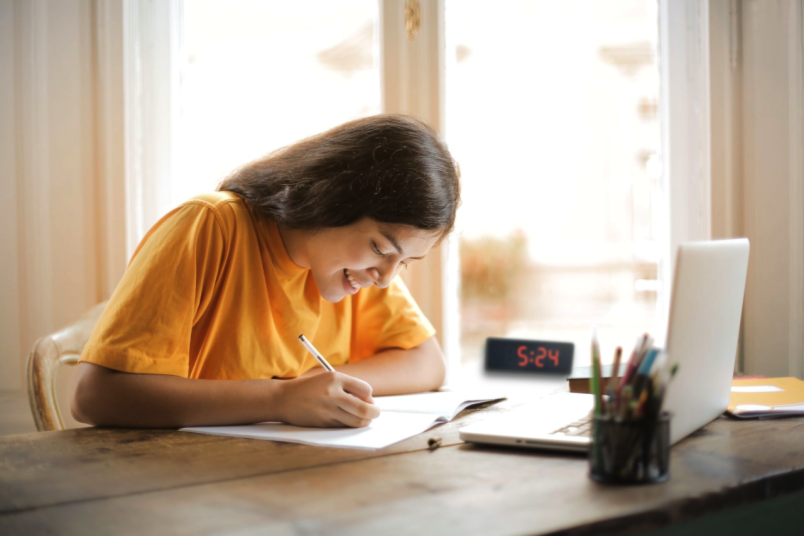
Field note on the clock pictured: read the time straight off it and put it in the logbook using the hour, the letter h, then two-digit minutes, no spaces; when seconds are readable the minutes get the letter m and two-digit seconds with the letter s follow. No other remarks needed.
5h24
